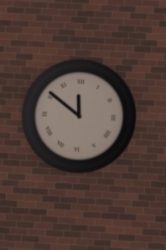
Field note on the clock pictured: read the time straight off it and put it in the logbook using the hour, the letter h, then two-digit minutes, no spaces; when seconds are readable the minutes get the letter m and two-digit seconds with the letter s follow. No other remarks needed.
11h51
